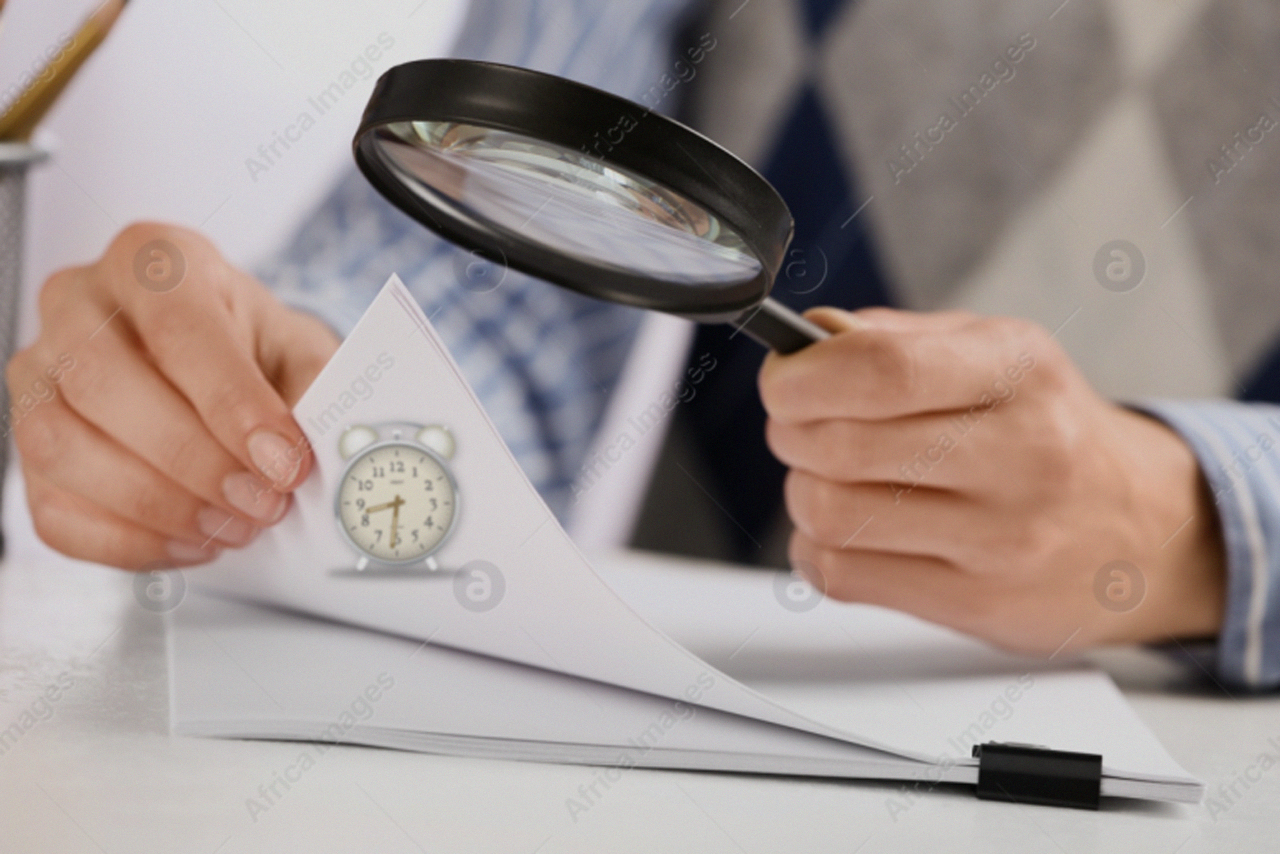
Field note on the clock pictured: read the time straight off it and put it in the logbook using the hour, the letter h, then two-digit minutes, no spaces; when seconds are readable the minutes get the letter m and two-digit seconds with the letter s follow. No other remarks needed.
8h31
